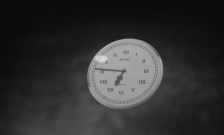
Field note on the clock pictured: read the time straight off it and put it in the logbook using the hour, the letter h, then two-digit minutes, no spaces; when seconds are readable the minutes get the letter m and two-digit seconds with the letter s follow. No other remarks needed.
6h46
